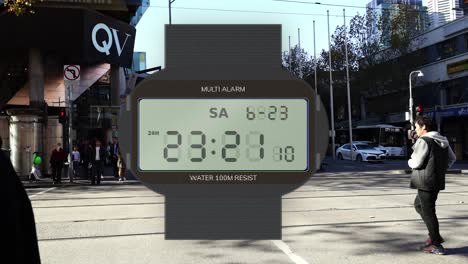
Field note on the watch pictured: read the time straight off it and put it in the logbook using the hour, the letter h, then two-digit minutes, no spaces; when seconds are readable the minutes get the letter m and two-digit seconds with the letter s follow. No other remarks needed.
23h21m10s
